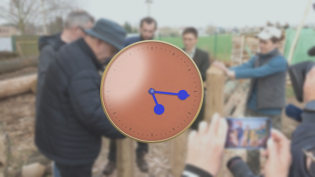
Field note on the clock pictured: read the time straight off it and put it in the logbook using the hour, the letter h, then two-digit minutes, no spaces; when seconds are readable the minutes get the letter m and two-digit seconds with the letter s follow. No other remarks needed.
5h16
